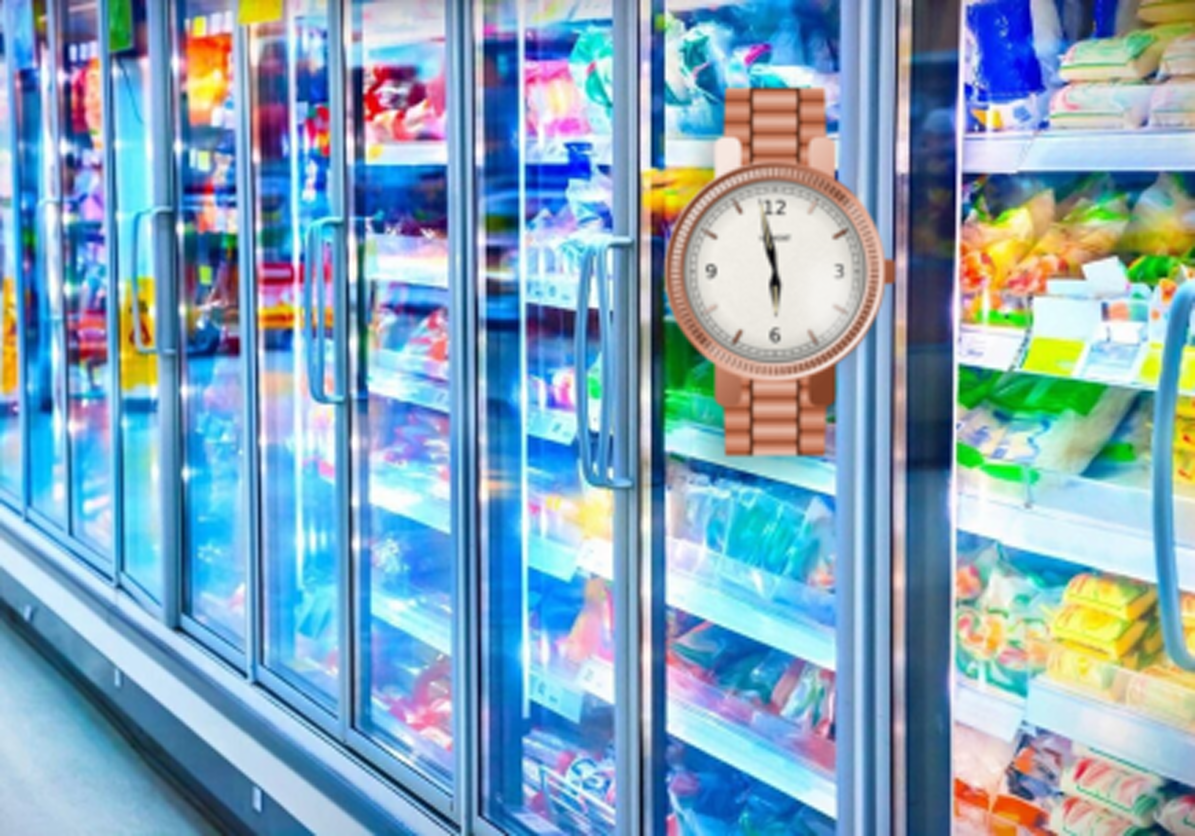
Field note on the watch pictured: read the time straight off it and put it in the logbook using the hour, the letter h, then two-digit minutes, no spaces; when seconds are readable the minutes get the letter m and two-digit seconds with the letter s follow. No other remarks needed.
5h58
